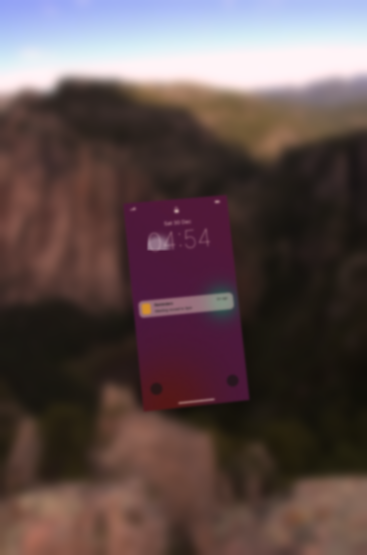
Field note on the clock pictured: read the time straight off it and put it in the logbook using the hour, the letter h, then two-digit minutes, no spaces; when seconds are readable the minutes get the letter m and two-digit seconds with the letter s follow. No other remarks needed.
4h54
